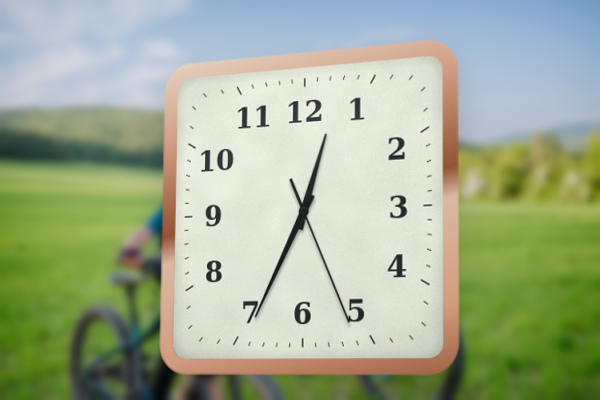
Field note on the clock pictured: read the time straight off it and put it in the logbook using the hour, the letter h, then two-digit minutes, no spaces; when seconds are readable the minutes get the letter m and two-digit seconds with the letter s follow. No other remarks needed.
12h34m26s
